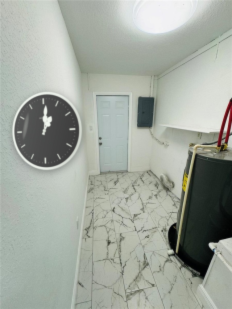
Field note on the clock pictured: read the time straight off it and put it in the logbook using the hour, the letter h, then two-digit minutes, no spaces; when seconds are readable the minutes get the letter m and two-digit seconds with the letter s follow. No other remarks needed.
1h01
